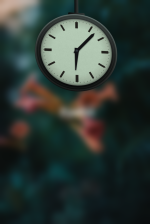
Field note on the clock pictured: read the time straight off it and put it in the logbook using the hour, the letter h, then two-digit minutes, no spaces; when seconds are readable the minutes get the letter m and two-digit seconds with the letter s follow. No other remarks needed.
6h07
